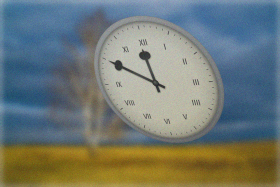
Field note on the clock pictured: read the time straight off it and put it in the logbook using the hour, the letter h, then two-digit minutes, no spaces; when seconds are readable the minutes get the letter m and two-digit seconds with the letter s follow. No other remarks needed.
11h50
